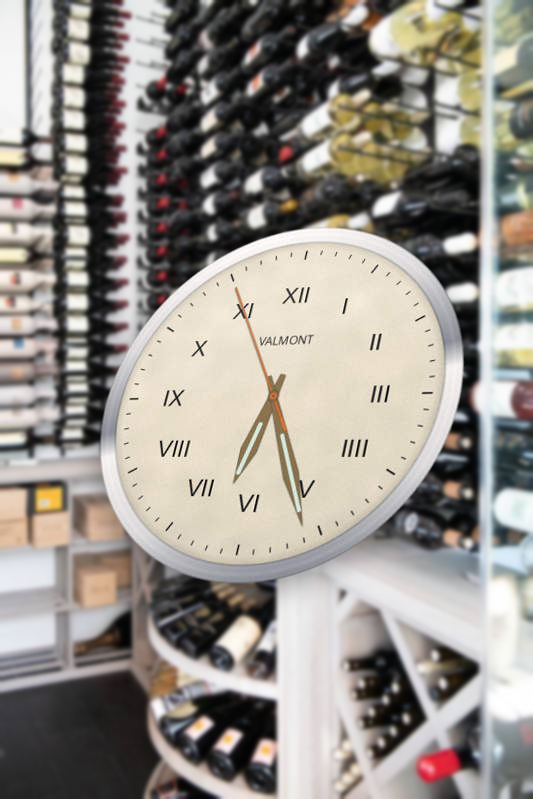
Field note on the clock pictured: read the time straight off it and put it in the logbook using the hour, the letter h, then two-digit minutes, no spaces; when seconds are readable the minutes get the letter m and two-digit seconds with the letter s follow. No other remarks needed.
6h25m55s
